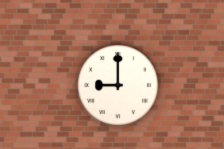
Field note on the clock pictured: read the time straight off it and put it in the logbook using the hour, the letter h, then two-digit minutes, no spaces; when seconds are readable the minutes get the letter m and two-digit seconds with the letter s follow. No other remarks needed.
9h00
